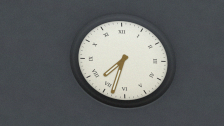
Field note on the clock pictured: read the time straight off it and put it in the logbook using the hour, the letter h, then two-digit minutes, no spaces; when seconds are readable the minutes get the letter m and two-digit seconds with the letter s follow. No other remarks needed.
7h33
